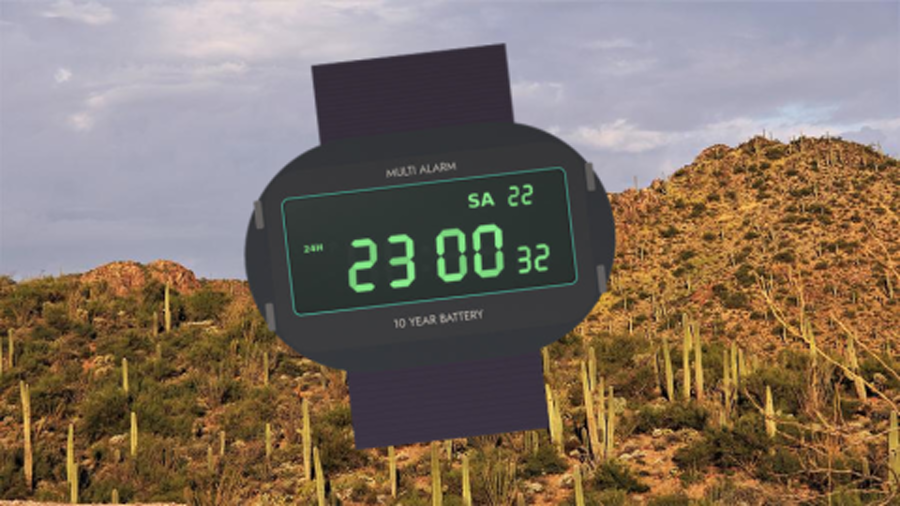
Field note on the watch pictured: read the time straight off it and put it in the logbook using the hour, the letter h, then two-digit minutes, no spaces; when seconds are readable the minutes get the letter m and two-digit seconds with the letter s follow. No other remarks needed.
23h00m32s
